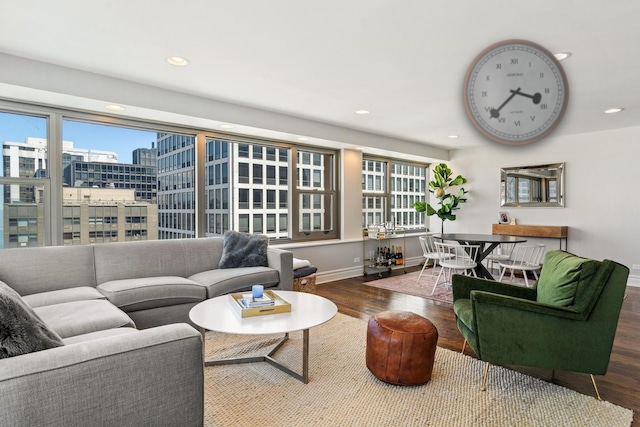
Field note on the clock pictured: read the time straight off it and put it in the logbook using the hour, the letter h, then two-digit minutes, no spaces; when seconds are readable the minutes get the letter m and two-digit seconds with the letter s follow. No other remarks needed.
3h38
